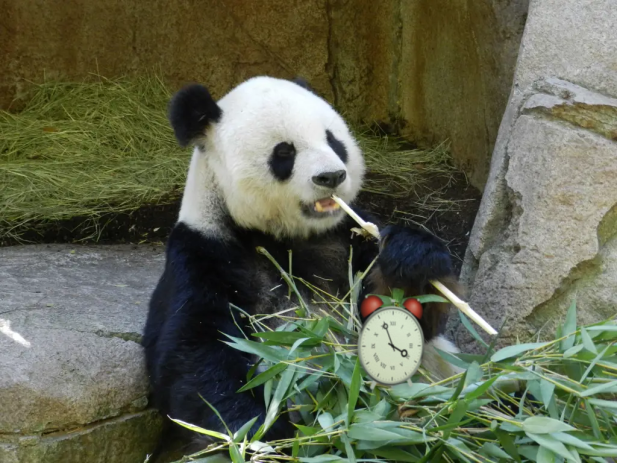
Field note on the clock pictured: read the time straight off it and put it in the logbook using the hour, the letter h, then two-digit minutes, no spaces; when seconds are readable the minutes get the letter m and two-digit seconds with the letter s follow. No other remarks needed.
3h56
